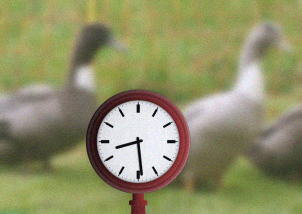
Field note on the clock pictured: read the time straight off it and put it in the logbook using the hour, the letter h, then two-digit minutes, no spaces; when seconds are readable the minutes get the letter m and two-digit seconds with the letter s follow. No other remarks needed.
8h29
